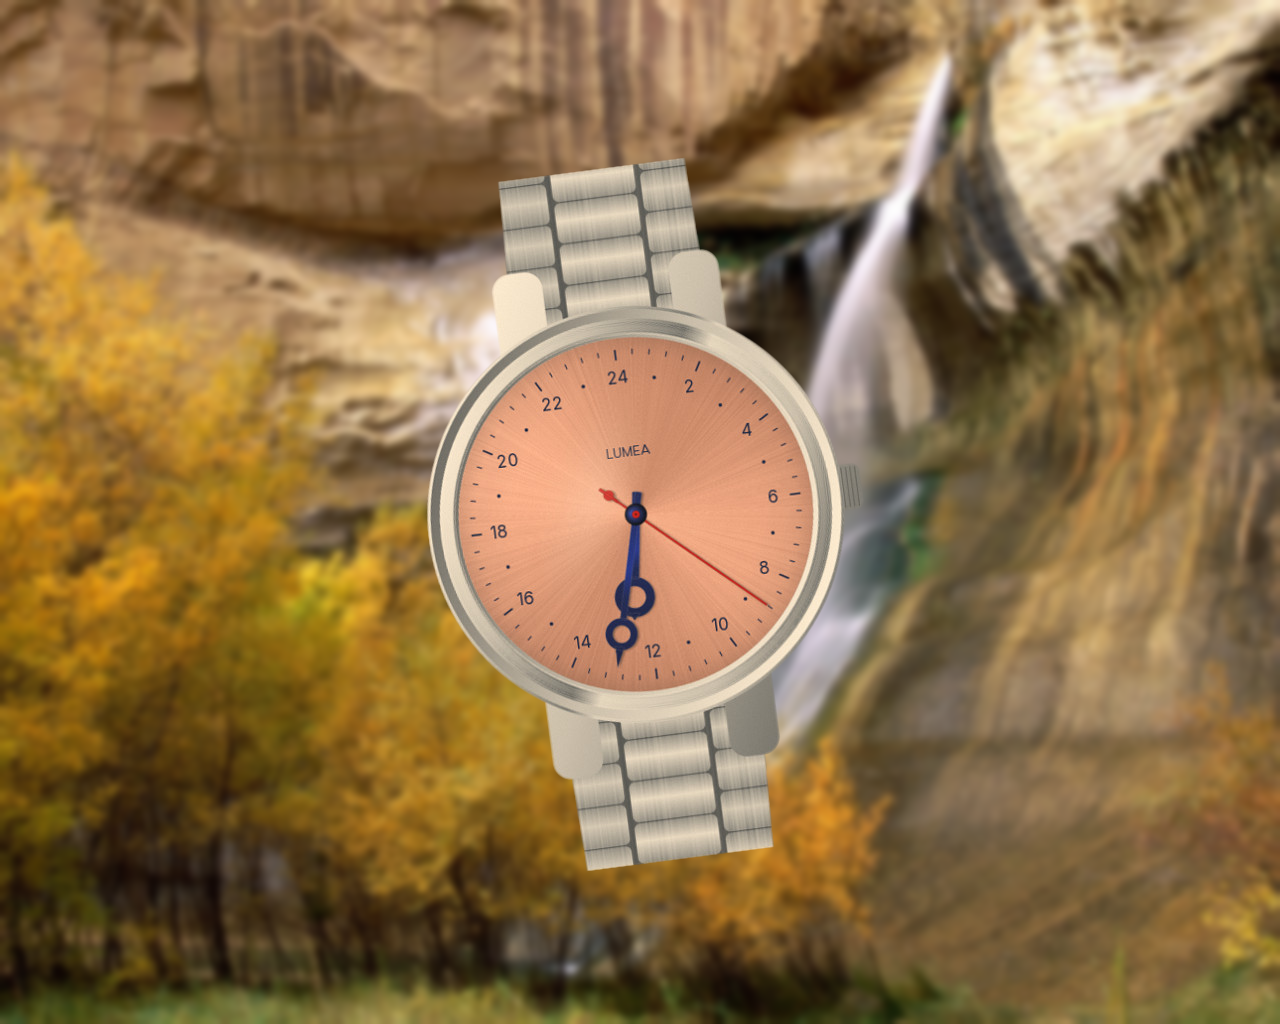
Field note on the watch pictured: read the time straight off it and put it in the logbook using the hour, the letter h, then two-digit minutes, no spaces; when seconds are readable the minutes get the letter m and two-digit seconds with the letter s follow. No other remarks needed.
12h32m22s
